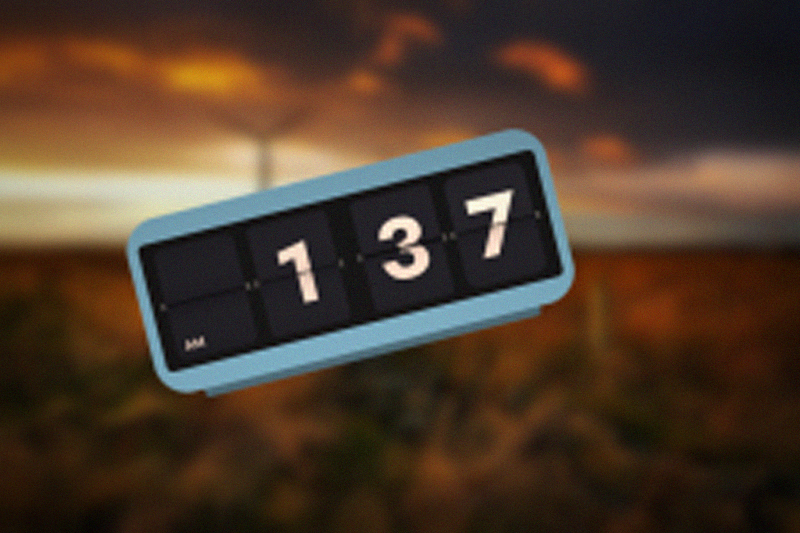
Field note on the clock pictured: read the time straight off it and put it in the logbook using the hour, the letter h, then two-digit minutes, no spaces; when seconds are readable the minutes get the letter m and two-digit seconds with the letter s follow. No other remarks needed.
1h37
